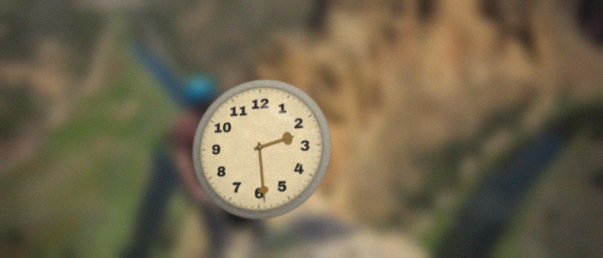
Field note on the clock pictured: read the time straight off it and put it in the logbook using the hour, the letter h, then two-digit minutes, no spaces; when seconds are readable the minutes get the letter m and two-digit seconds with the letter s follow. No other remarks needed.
2h29
